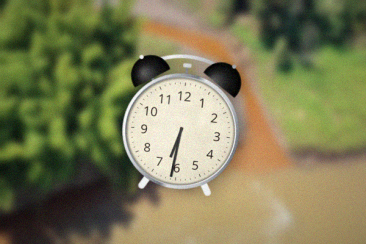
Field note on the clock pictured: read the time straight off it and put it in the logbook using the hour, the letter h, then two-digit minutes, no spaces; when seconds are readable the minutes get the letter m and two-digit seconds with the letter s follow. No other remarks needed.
6h31
